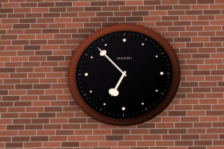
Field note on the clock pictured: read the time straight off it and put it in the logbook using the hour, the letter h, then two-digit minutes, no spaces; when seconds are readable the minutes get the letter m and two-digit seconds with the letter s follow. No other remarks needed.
6h53
